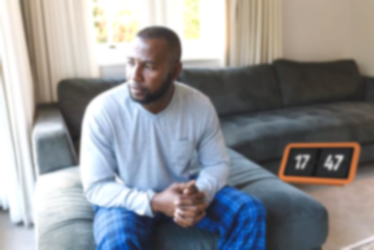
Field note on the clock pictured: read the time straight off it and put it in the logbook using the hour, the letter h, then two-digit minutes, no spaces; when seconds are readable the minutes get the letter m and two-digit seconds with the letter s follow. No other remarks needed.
17h47
